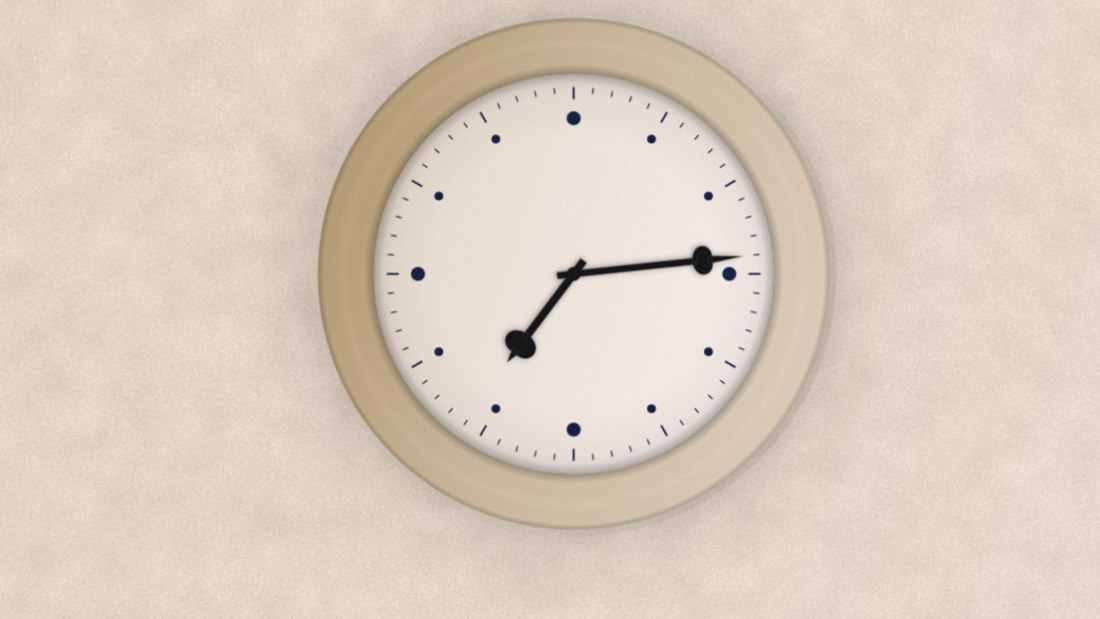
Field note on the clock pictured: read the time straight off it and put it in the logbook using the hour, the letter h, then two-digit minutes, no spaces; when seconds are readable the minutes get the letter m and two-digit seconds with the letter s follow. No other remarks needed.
7h14
